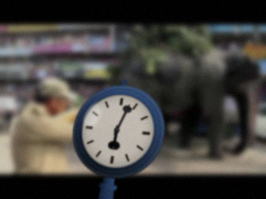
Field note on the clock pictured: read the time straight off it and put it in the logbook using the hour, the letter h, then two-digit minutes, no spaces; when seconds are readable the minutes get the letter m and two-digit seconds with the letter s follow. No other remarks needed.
6h03
